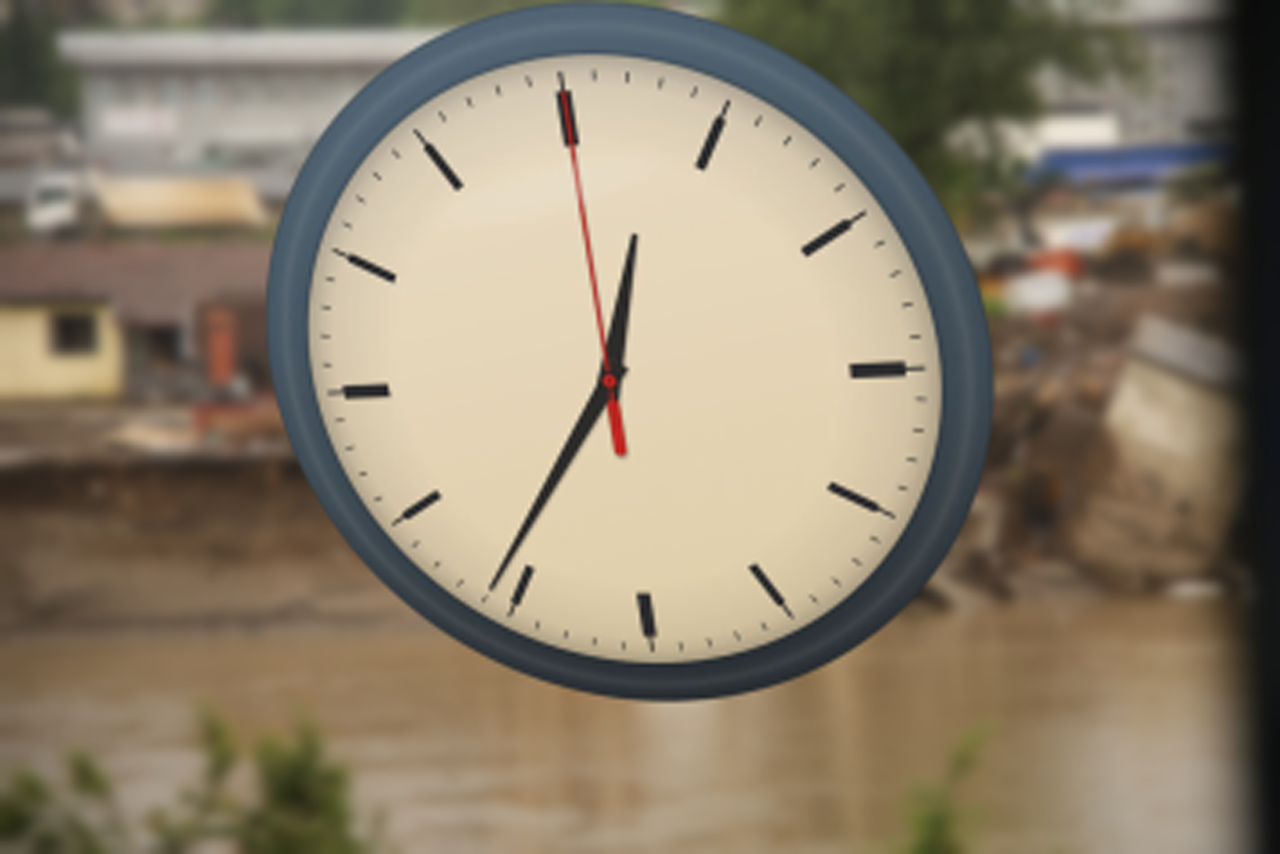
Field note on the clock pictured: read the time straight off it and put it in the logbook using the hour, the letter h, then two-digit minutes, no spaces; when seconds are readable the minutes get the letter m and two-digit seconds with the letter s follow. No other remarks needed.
12h36m00s
